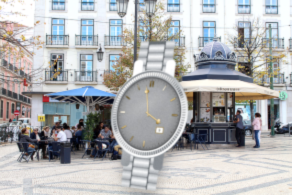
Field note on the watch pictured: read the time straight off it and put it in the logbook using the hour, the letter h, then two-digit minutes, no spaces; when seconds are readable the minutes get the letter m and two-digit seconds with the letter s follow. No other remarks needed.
3h58
